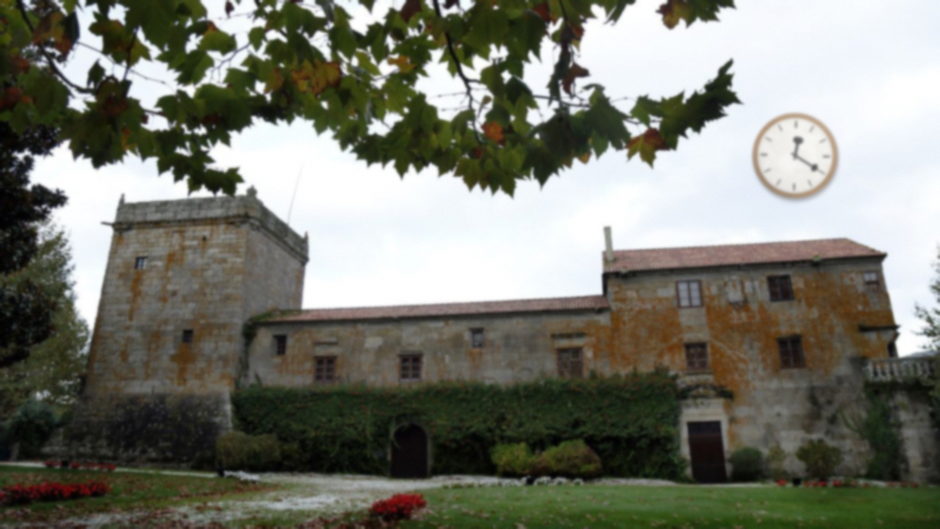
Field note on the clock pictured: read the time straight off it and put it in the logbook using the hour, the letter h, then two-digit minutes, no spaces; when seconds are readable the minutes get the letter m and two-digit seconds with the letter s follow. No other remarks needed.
12h20
